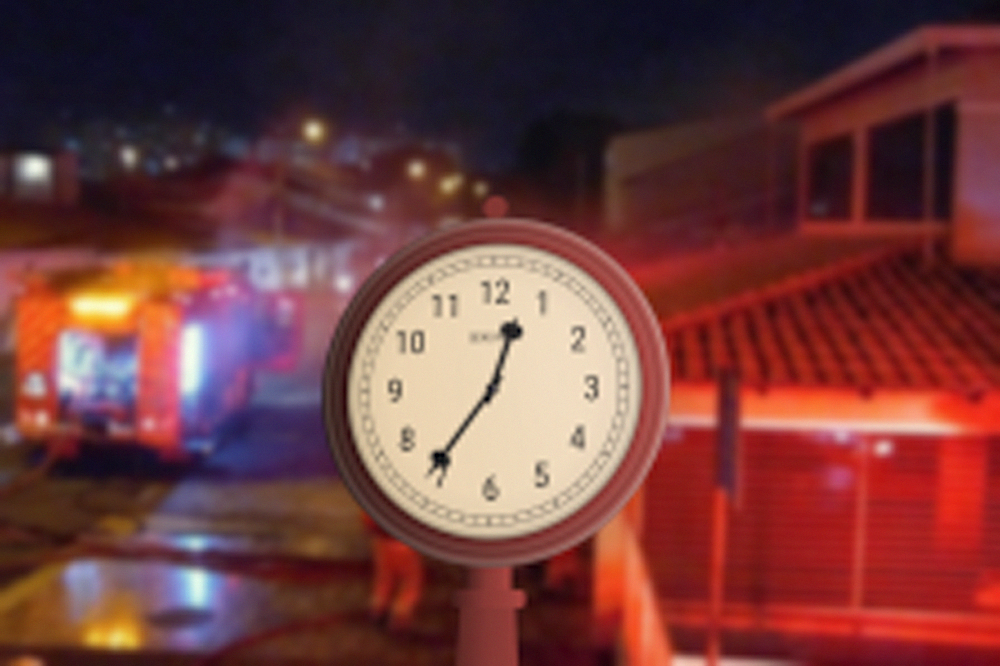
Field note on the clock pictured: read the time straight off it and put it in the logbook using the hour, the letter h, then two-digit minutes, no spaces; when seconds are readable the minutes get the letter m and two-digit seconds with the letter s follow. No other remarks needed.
12h36
